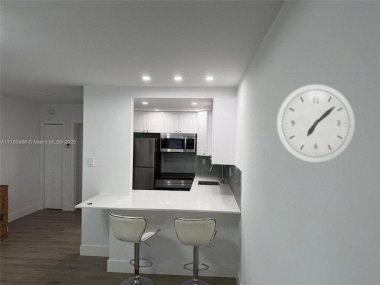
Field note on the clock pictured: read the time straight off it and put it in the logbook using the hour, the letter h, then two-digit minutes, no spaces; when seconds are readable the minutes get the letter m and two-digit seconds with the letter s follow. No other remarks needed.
7h08
